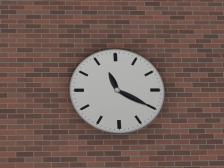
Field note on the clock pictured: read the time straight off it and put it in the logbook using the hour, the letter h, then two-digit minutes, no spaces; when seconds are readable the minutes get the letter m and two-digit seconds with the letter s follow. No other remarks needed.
11h20
